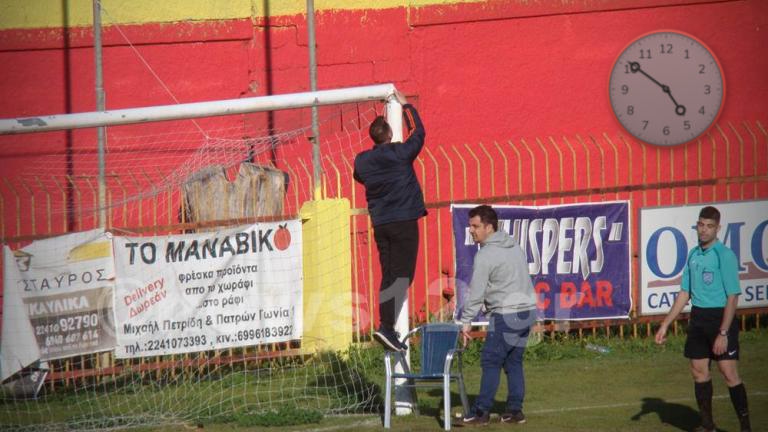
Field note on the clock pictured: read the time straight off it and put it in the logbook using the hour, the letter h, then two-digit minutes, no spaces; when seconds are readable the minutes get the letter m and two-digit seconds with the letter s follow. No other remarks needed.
4h51
